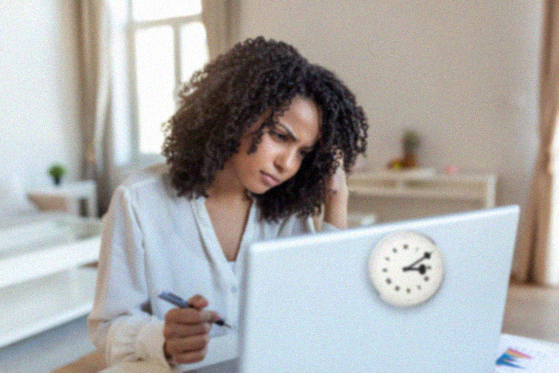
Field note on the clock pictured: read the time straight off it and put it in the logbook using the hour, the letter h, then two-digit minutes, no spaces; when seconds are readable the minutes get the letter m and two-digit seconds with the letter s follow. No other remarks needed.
3h10
